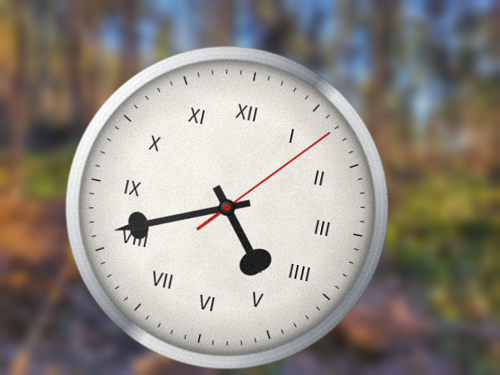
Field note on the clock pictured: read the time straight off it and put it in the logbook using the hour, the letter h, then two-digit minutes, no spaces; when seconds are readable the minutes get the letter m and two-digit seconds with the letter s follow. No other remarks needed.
4h41m07s
